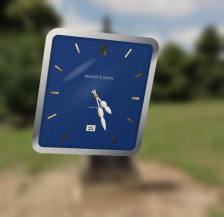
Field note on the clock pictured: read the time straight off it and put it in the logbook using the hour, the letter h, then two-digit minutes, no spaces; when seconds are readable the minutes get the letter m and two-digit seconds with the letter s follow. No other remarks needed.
4h26
